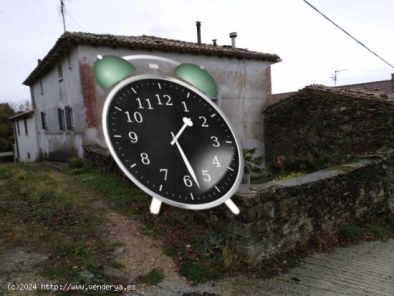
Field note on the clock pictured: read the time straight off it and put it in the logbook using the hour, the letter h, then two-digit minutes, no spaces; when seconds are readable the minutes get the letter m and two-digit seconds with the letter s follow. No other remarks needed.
1h28
